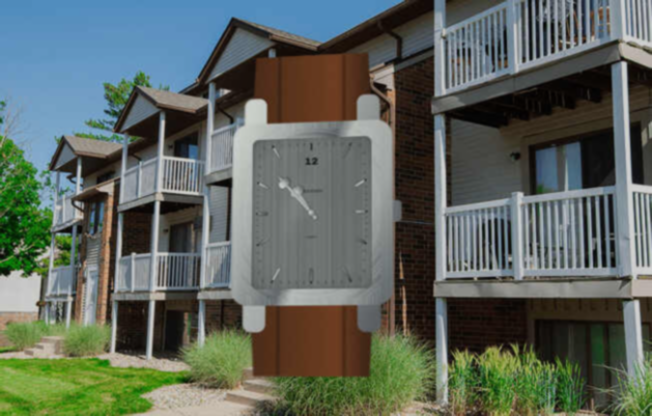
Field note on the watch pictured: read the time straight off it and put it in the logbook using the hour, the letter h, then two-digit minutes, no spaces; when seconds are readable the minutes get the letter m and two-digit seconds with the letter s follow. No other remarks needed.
10h53
